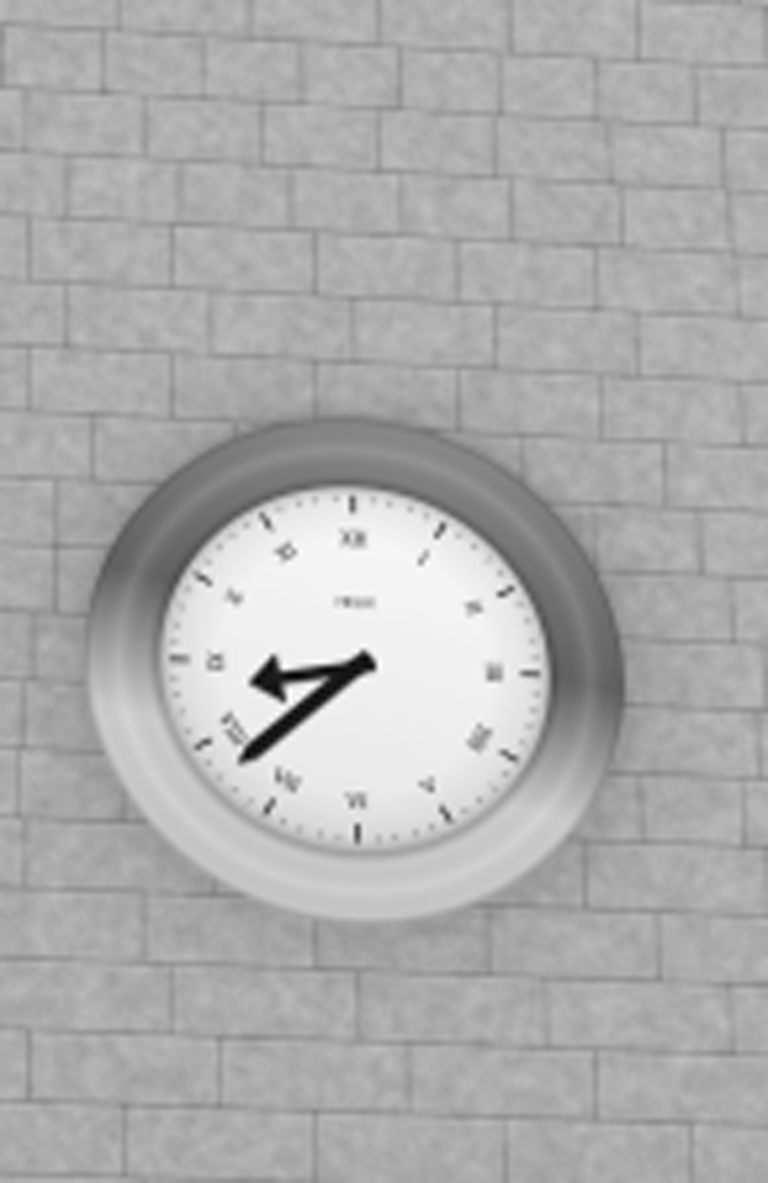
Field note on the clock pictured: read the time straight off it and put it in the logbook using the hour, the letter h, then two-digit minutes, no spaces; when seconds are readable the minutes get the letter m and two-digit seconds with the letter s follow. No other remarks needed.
8h38
